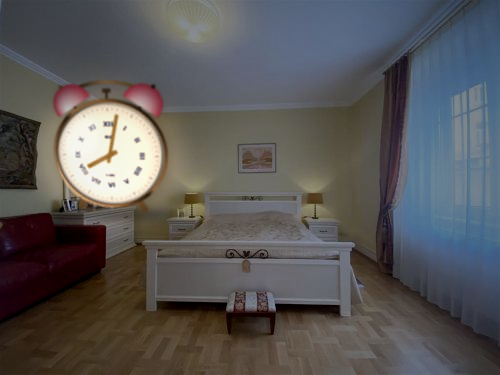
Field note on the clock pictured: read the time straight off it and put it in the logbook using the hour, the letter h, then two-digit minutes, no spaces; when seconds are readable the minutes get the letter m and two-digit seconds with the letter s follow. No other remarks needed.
8h02
